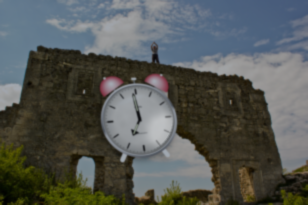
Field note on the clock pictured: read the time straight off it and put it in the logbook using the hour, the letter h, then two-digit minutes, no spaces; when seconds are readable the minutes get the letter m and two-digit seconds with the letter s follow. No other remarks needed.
6h59
